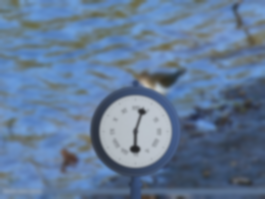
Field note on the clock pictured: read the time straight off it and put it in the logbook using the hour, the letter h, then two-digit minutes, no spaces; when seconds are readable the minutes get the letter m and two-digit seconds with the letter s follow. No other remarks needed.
6h03
